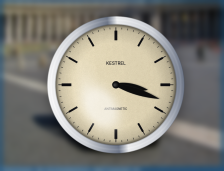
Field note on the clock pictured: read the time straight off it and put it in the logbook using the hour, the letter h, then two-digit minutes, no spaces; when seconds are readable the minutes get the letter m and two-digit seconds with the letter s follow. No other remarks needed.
3h18
